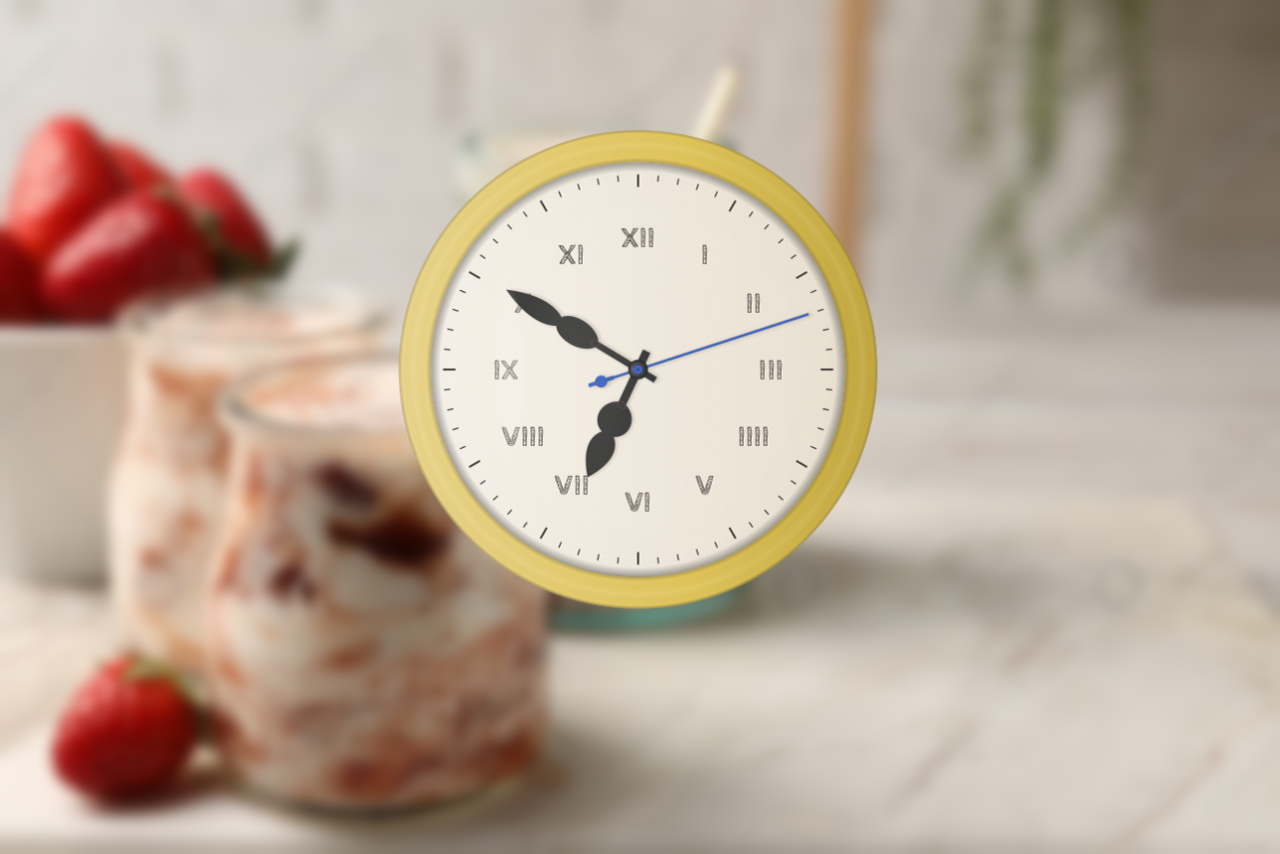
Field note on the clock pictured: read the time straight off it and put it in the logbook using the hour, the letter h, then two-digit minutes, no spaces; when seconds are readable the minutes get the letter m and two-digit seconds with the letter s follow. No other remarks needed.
6h50m12s
